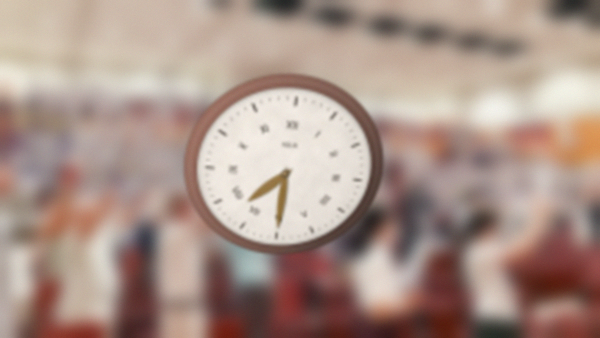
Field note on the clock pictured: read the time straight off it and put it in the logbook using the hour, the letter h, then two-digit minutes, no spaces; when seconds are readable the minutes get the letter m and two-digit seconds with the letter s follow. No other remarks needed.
7h30
